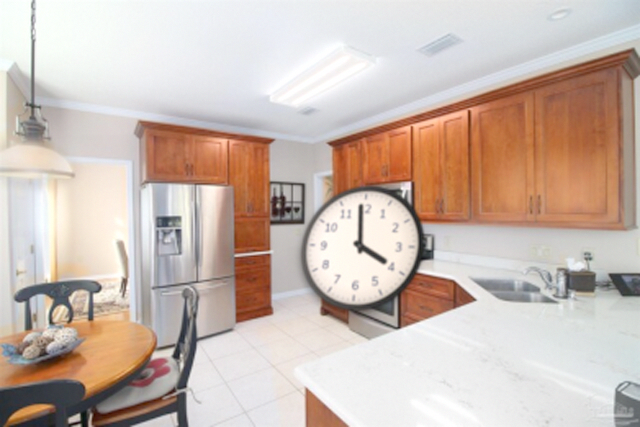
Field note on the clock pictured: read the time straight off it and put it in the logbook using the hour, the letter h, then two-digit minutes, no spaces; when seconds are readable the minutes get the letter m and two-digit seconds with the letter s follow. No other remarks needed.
3h59
